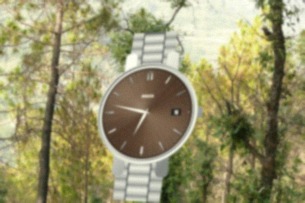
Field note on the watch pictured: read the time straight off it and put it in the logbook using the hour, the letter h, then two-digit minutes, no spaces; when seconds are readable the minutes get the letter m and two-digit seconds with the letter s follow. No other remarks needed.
6h47
